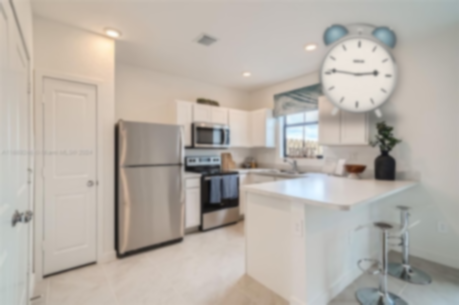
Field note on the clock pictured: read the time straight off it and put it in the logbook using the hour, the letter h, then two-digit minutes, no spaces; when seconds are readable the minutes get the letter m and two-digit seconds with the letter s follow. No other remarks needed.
2h46
